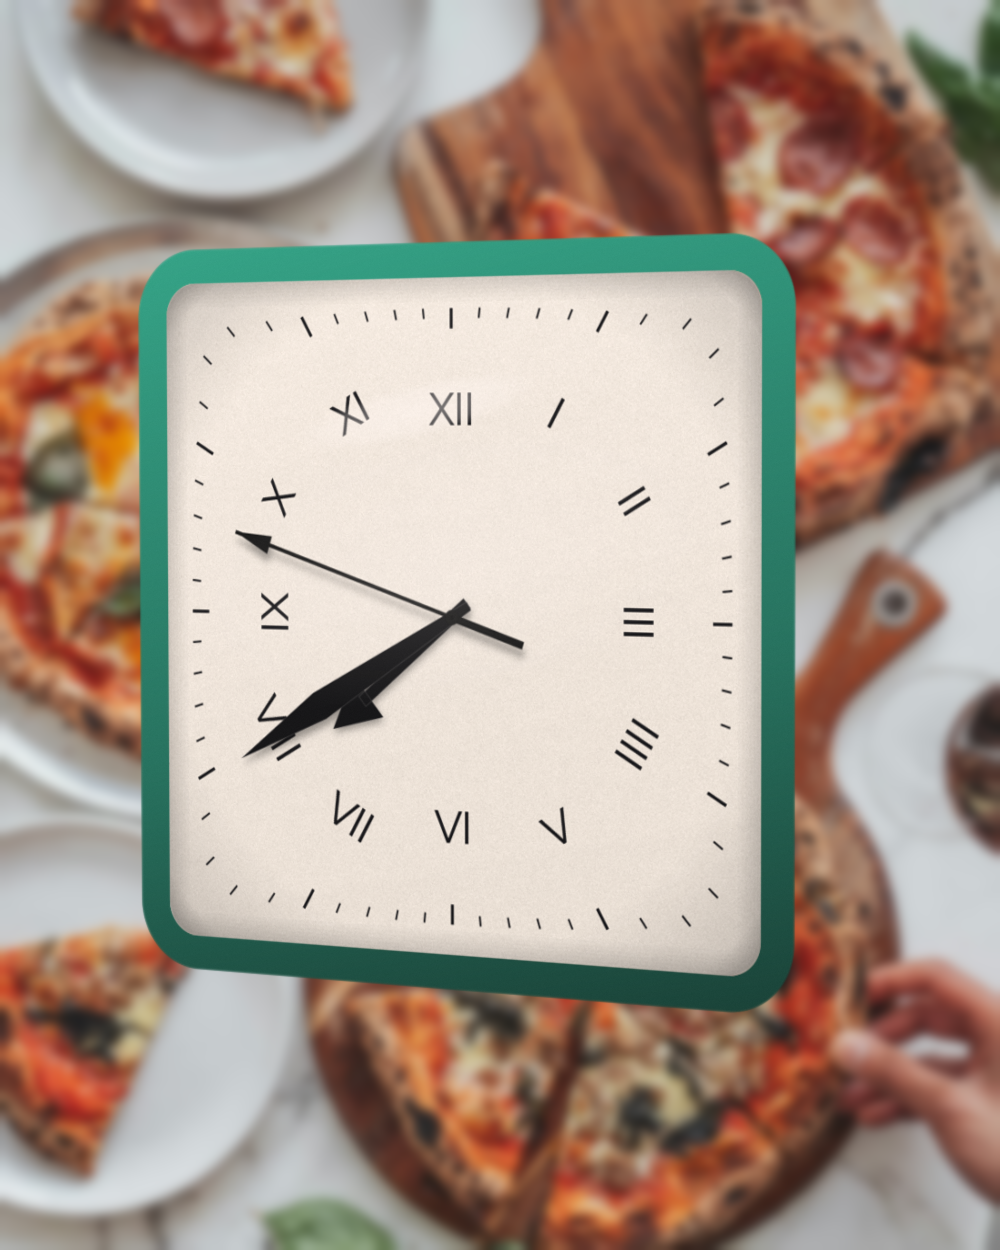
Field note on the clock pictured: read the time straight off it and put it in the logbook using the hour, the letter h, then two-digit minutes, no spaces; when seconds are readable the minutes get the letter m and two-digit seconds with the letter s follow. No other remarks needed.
7h39m48s
